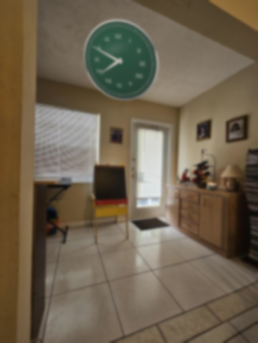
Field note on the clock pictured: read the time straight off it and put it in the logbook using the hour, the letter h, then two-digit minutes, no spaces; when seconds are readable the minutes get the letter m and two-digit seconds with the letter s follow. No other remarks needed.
7h49
